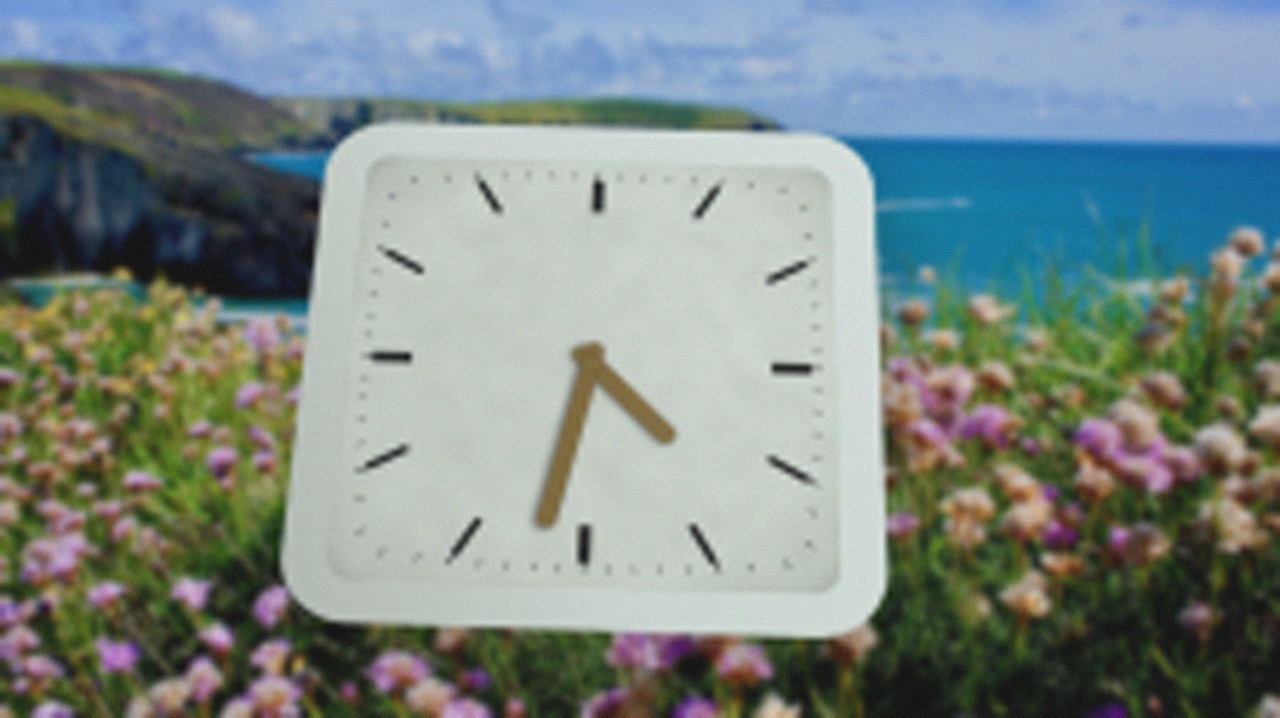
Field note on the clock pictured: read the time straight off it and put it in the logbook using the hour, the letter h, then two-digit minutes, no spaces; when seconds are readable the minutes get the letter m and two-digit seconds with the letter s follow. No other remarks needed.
4h32
